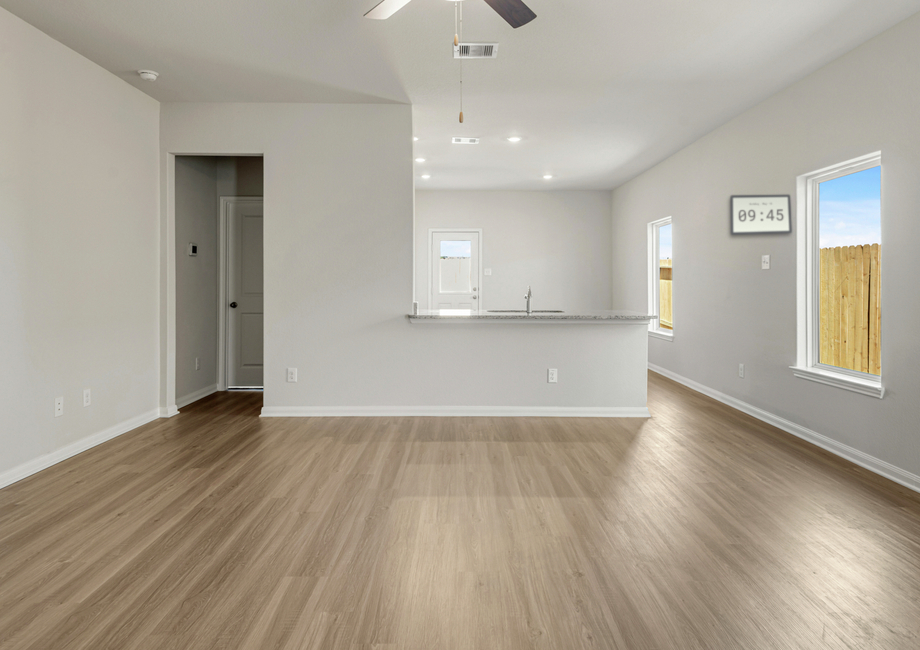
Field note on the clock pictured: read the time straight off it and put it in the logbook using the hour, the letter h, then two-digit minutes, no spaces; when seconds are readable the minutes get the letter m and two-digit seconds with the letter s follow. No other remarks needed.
9h45
